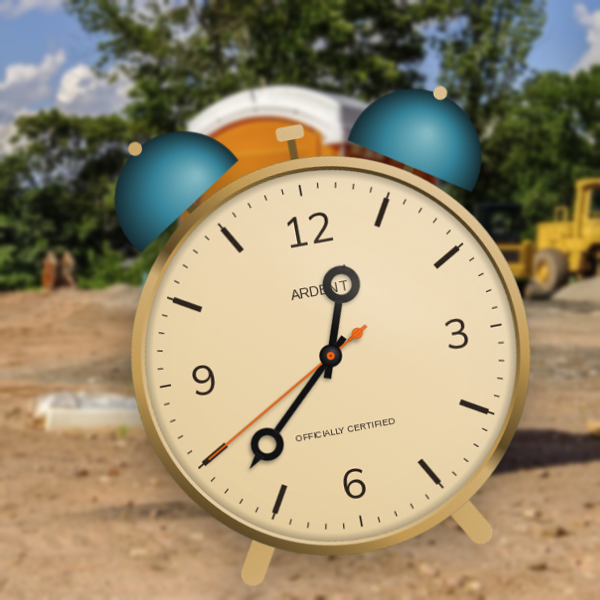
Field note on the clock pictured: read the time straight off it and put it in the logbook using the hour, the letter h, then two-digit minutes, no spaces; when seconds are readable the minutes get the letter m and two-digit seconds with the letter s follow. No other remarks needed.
12h37m40s
